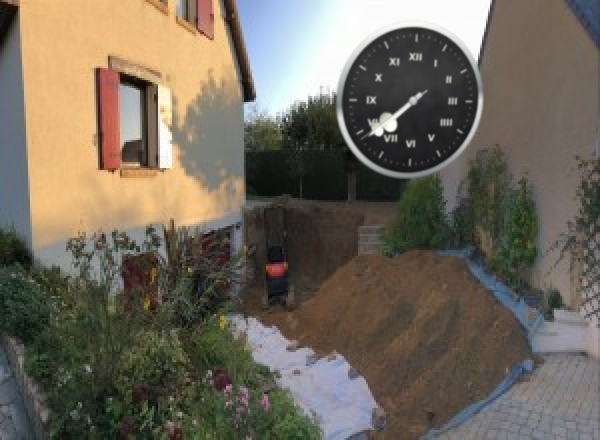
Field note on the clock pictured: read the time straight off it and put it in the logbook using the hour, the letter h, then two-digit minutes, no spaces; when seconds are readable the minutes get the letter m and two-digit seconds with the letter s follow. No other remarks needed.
7h38m39s
